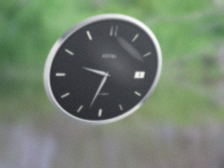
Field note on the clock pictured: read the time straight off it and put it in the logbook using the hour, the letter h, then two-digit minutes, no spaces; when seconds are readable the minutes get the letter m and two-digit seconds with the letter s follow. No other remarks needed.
9h33
